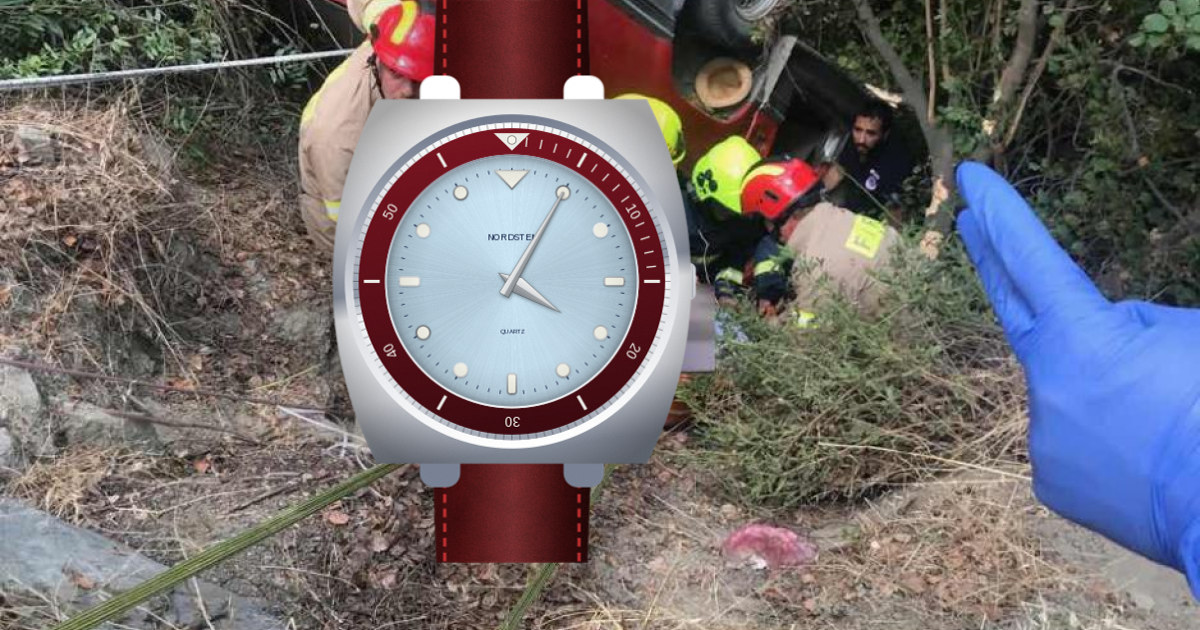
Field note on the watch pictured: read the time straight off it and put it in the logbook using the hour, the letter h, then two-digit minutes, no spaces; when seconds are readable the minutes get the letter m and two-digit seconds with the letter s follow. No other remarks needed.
4h05
